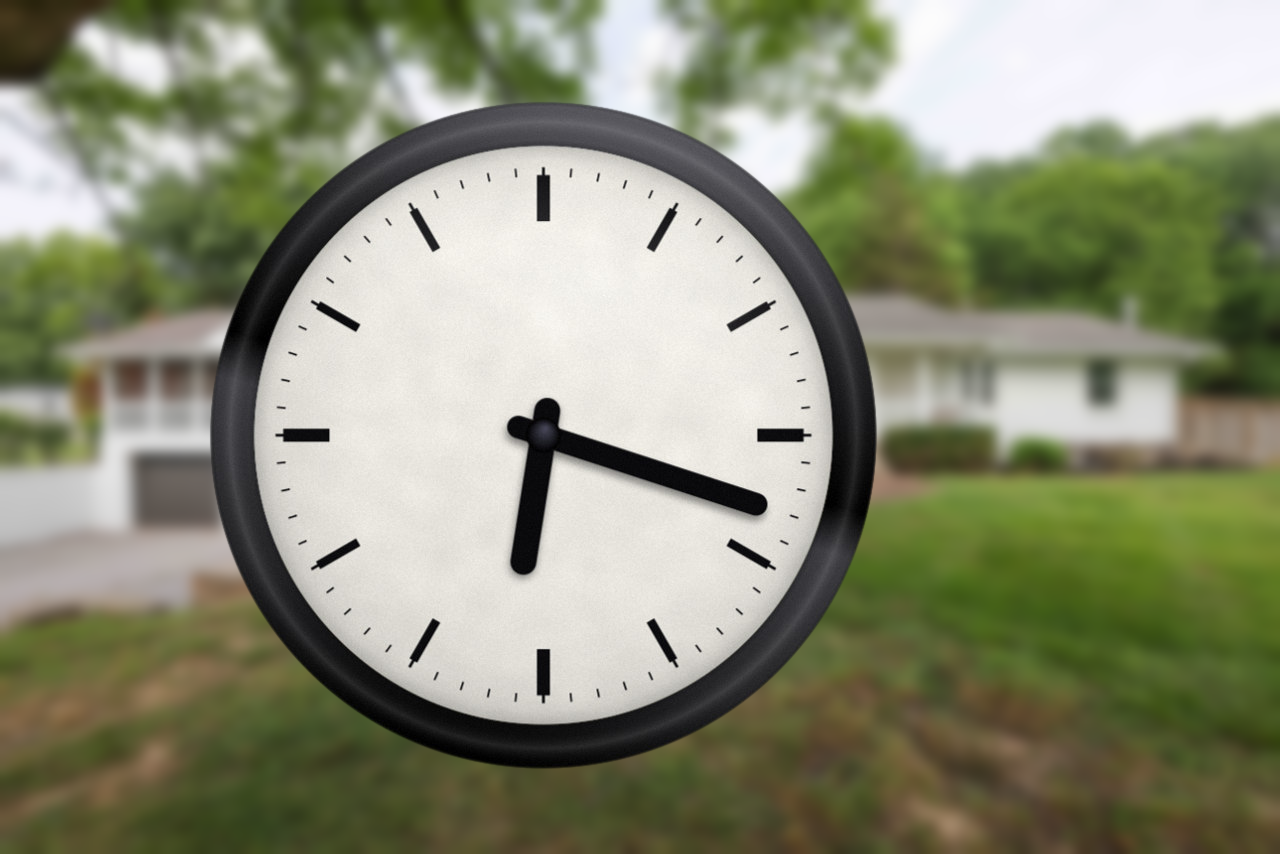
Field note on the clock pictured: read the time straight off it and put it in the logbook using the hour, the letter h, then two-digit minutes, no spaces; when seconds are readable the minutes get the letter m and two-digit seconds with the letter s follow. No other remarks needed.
6h18
